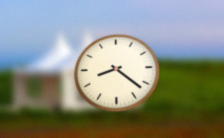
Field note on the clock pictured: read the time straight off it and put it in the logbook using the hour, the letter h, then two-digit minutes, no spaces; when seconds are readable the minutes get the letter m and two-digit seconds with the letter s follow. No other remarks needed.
8h22
